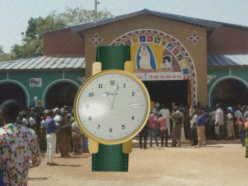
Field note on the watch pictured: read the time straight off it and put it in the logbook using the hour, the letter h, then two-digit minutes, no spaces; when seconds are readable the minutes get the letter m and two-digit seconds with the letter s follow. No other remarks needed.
11h02
